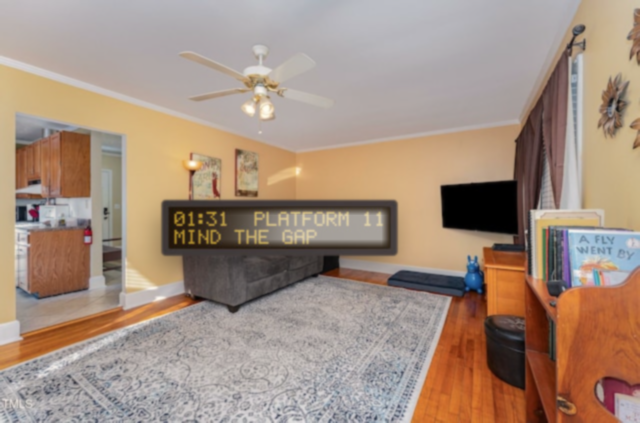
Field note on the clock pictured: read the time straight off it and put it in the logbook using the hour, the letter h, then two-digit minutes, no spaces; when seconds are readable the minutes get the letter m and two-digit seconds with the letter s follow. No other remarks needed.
1h31
